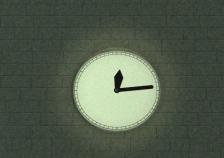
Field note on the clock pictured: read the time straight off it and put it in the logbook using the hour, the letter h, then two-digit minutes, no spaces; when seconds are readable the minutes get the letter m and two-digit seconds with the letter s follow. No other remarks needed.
12h14
